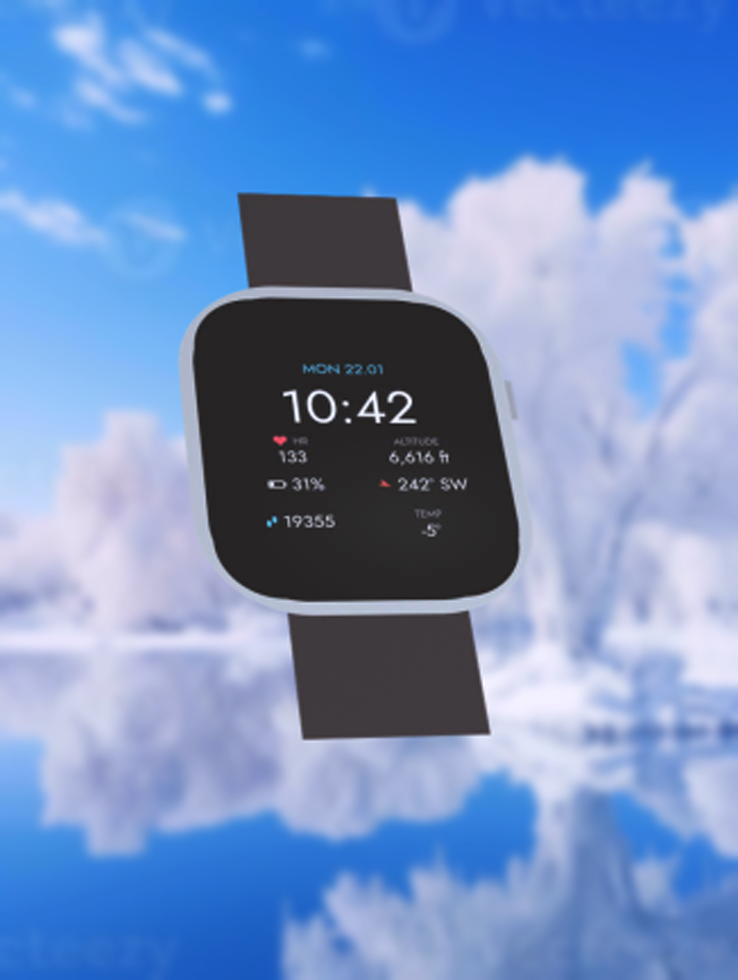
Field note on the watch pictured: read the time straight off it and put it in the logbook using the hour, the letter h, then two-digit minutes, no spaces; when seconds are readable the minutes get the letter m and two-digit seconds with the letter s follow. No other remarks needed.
10h42
